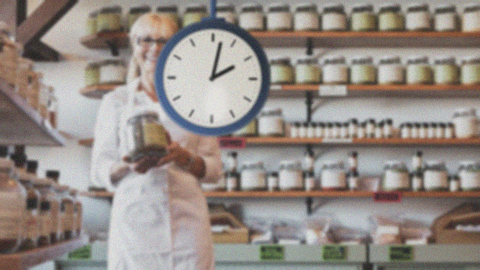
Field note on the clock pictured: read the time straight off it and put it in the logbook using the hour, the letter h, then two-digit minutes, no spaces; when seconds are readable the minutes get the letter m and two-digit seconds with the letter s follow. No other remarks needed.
2h02
